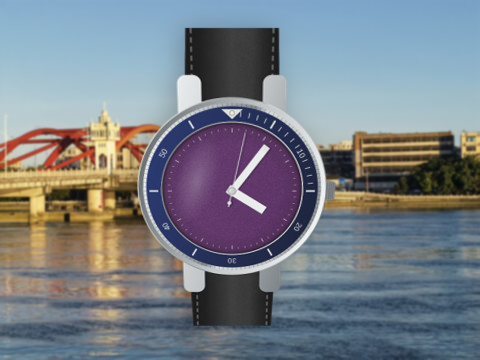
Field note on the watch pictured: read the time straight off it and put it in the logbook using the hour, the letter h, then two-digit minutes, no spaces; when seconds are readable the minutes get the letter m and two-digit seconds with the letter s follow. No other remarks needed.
4h06m02s
